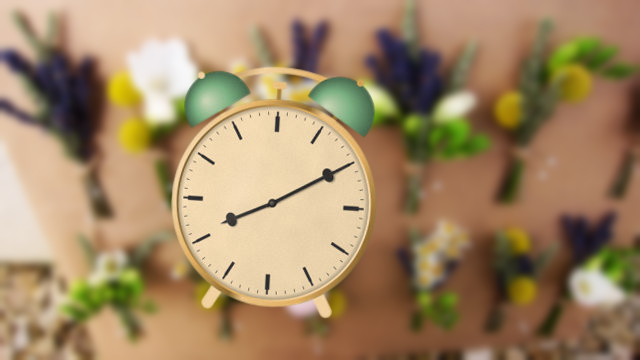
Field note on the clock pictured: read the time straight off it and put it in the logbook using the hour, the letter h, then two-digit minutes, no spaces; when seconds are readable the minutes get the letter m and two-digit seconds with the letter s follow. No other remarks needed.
8h10
